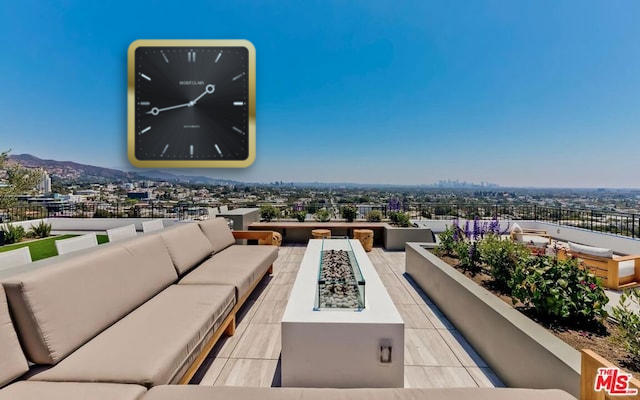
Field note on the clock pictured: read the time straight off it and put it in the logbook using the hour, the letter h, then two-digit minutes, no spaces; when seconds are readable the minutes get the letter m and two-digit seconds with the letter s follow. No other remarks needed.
1h43
